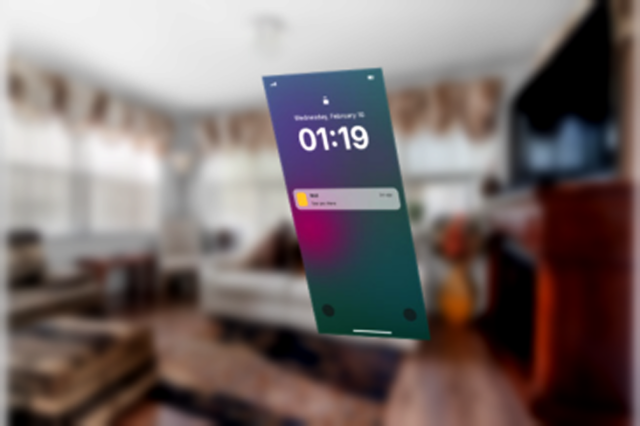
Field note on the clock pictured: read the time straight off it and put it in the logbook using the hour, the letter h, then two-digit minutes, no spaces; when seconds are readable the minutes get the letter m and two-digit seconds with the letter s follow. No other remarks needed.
1h19
